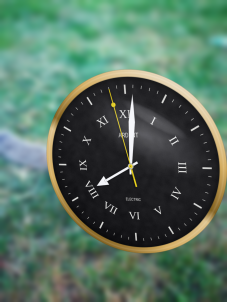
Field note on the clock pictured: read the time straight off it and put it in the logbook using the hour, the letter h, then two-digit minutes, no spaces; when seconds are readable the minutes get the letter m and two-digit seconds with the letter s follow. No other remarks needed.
8h00m58s
